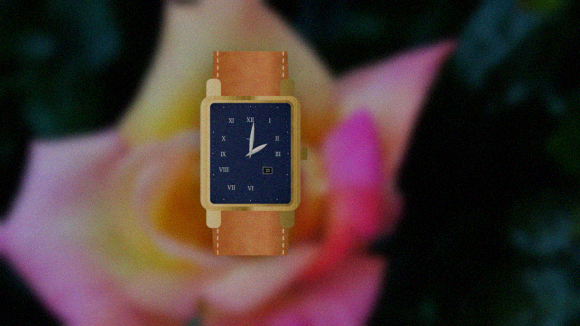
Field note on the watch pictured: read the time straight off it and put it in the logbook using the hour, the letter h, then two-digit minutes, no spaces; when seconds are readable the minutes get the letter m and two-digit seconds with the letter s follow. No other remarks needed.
2h01
